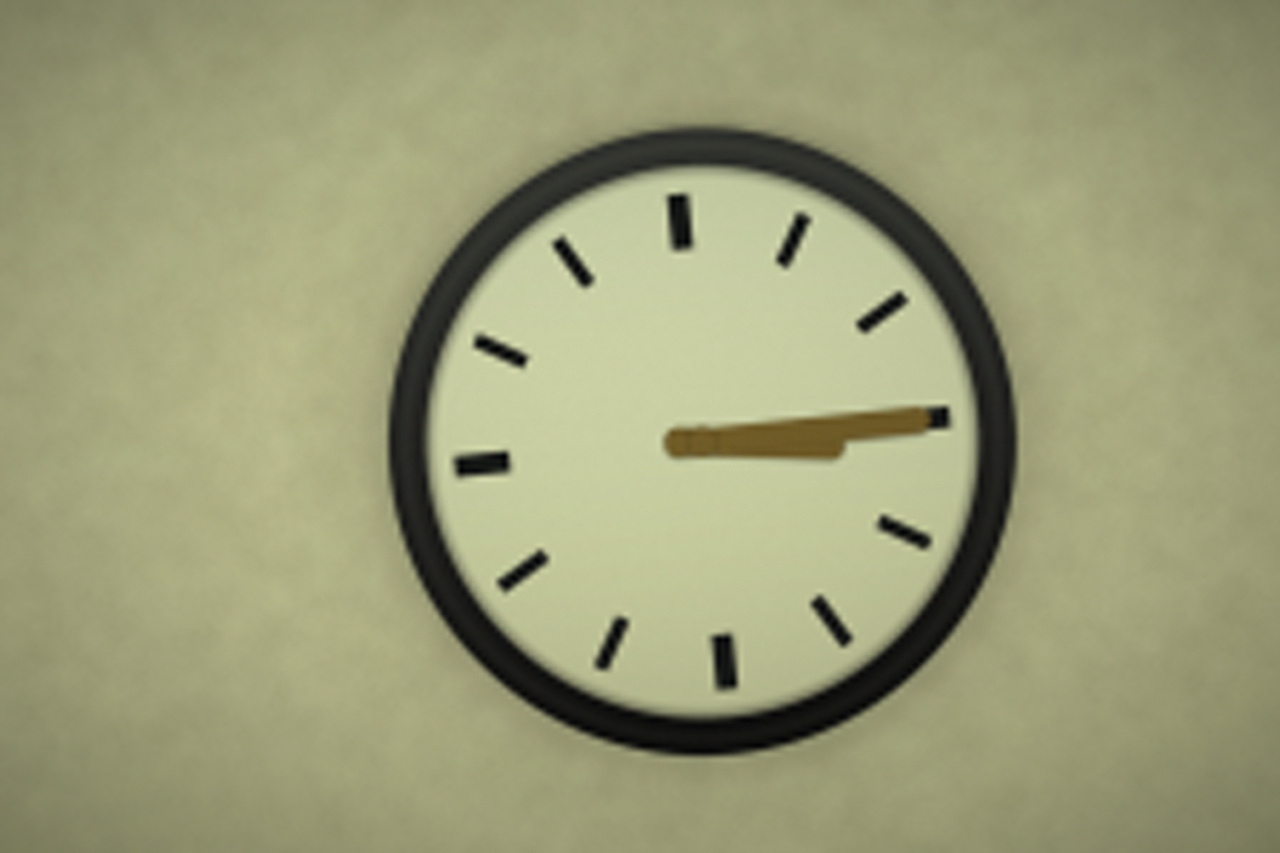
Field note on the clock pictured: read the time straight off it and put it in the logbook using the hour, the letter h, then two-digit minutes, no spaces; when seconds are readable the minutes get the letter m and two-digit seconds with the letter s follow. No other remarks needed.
3h15
